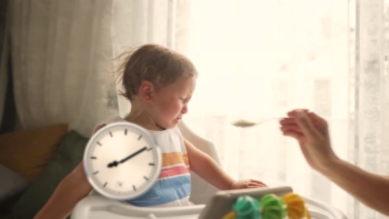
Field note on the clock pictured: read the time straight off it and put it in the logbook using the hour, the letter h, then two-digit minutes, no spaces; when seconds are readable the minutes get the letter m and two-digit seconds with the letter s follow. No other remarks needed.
8h09
